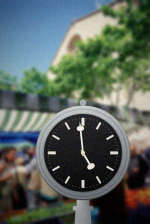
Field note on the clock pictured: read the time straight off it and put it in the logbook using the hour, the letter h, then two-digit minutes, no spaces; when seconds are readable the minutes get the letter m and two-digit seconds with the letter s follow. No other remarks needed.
4h59
